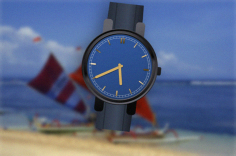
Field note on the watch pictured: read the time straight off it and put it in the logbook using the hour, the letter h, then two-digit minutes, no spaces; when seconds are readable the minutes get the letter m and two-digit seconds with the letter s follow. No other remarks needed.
5h40
